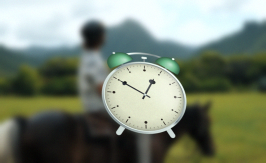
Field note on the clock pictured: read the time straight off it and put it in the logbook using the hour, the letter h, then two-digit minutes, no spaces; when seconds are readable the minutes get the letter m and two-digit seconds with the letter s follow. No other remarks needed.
12h50
